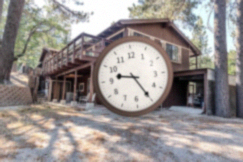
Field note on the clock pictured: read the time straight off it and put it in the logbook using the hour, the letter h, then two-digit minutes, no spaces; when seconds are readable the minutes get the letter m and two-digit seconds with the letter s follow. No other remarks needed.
9h25
